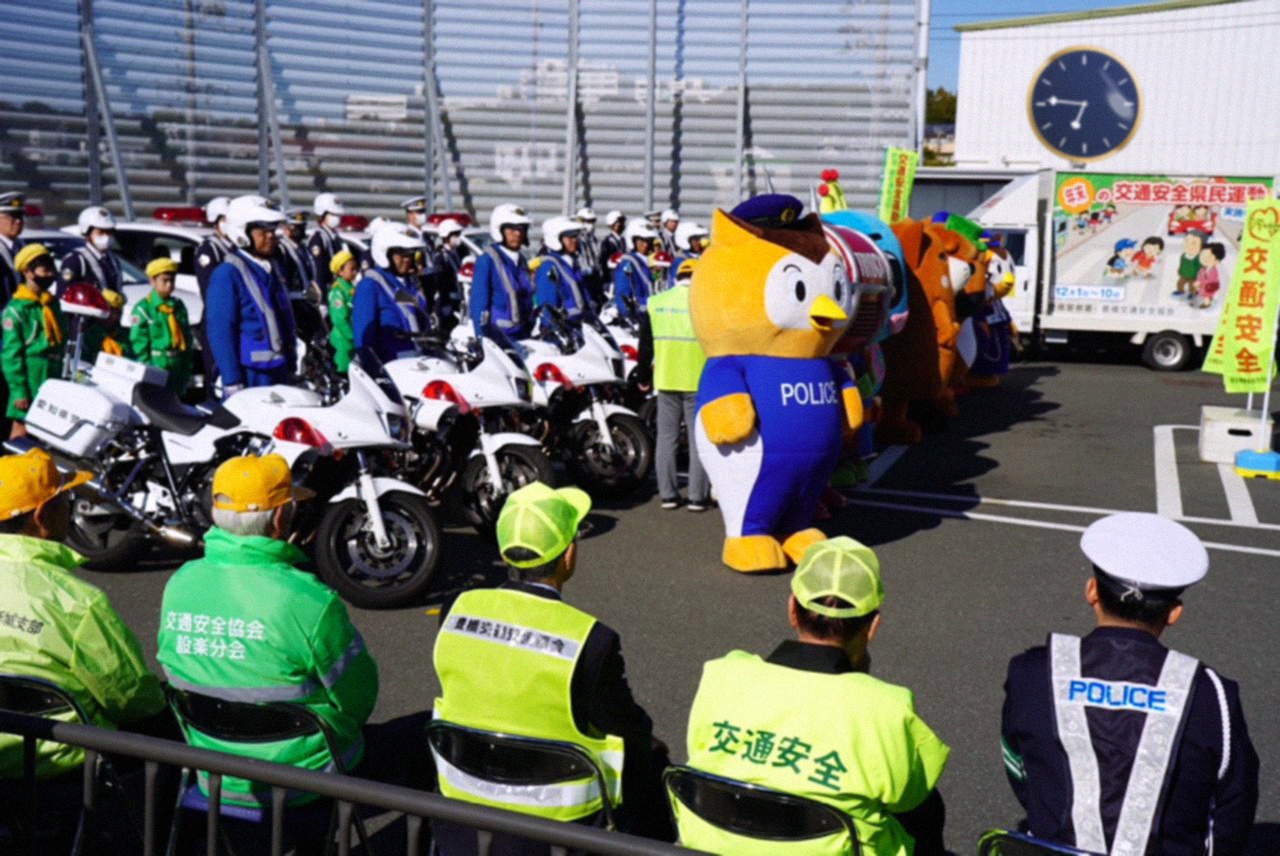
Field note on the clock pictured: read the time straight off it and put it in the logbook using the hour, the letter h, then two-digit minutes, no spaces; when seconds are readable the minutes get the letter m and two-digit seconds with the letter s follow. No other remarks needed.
6h46
